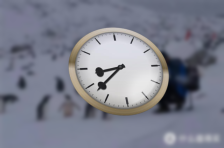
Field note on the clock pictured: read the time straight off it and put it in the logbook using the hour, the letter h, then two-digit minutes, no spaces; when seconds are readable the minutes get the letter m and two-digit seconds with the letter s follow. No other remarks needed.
8h38
